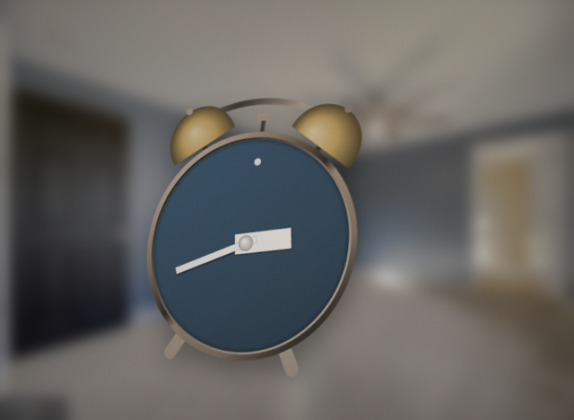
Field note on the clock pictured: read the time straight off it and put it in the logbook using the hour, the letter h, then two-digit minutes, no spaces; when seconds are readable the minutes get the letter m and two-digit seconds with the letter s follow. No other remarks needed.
2h41
